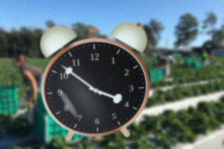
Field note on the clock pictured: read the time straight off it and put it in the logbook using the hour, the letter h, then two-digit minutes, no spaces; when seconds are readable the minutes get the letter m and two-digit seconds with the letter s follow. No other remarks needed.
3h52
